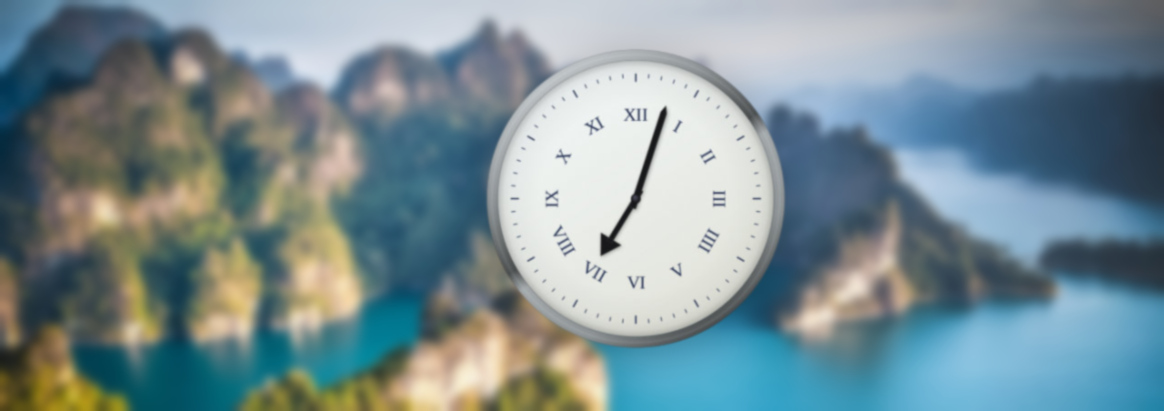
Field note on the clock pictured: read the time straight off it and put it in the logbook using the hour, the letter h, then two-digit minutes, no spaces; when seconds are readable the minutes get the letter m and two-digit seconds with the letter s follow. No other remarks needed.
7h03
